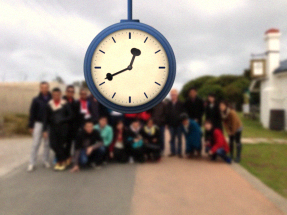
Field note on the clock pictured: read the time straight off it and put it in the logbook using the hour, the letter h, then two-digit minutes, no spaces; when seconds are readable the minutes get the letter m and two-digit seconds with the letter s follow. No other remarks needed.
12h41
